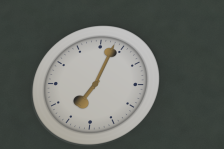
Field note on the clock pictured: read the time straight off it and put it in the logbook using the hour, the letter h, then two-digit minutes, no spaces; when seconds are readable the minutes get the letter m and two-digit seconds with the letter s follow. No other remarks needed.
7h03
